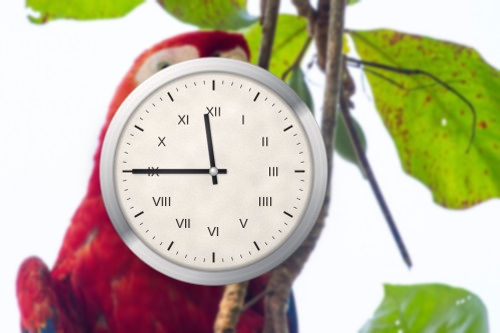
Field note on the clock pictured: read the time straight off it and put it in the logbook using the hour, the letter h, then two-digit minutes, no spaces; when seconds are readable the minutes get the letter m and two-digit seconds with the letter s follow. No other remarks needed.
11h45
